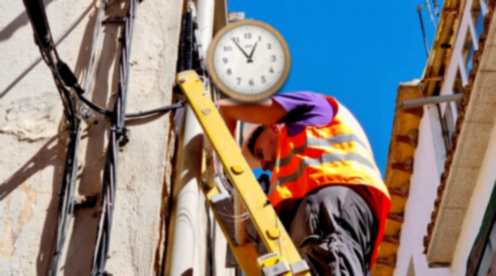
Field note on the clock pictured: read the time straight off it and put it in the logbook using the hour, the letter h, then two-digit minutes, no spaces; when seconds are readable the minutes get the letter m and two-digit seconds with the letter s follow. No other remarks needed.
12h54
